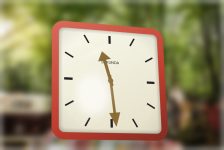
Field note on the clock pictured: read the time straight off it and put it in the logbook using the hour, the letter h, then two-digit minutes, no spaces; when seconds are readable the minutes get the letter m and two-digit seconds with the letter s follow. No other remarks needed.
11h29
